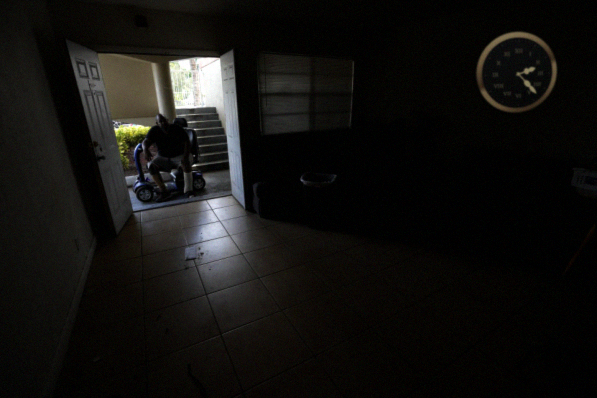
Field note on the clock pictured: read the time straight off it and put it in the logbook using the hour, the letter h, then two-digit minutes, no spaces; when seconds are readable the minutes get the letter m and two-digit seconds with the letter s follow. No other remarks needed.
2h23
